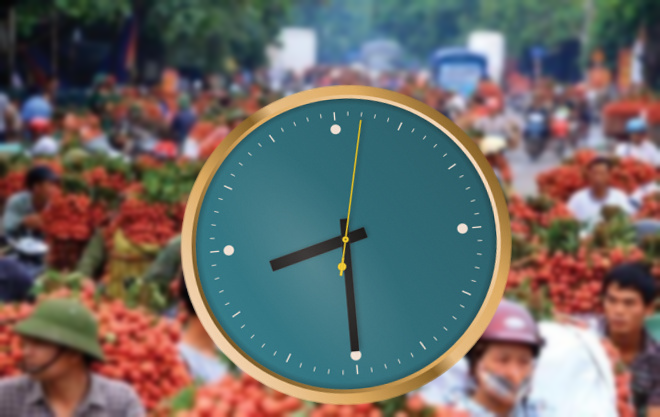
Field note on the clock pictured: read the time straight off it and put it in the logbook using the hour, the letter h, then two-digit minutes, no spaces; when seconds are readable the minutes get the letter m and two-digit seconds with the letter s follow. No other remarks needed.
8h30m02s
